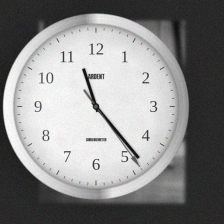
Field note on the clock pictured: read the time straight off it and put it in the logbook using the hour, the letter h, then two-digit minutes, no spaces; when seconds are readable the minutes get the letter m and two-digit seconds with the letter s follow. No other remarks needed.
11h23m24s
